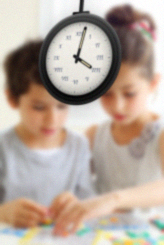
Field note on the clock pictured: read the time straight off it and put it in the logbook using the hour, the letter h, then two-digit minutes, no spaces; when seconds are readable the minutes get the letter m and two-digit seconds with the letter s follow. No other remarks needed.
4h02
